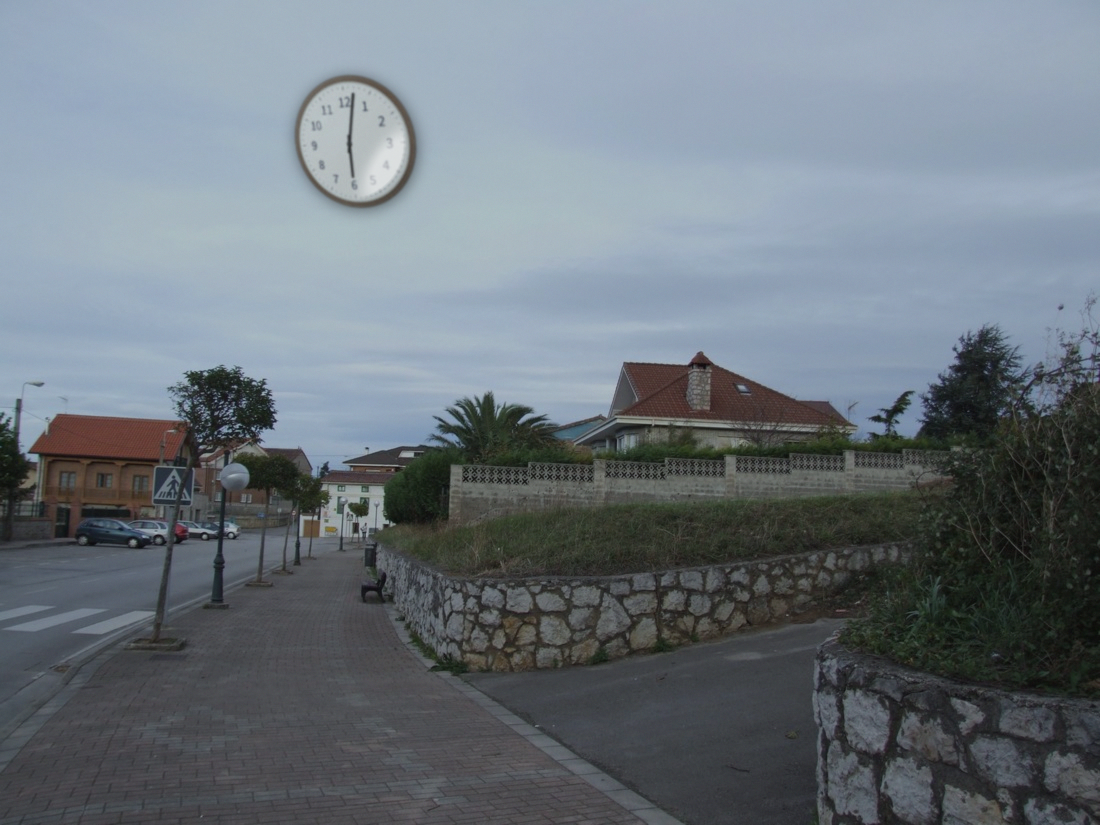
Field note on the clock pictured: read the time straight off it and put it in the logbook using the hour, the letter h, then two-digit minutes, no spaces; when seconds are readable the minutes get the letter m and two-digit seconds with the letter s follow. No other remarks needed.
6h02
